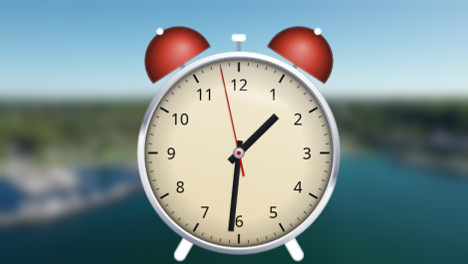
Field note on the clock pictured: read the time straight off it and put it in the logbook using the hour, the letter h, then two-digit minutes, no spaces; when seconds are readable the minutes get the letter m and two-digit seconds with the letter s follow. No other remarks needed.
1h30m58s
